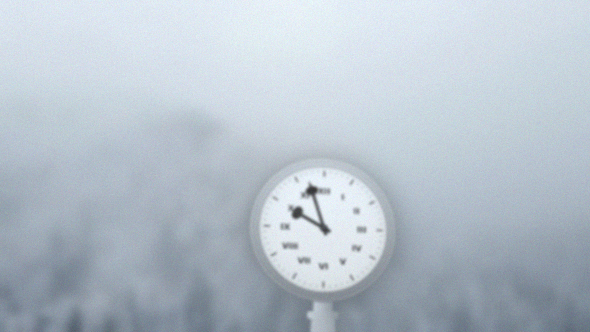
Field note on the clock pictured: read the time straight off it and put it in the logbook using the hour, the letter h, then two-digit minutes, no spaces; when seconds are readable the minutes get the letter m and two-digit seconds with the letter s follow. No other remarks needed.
9h57
